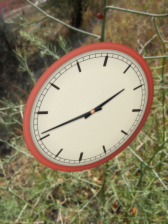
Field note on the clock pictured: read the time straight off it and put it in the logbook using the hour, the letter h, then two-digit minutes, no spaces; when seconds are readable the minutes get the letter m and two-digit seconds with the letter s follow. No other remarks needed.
1h41
